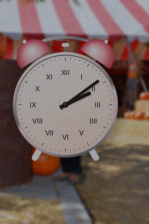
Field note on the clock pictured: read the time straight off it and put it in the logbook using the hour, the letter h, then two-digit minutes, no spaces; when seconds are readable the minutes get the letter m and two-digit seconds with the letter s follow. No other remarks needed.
2h09
